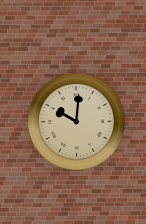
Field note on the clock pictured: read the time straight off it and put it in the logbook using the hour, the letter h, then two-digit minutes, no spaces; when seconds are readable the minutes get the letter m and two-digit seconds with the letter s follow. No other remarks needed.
10h01
